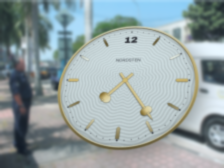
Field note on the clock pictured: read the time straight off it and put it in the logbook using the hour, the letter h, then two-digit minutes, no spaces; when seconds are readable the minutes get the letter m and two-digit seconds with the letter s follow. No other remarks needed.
7h24
